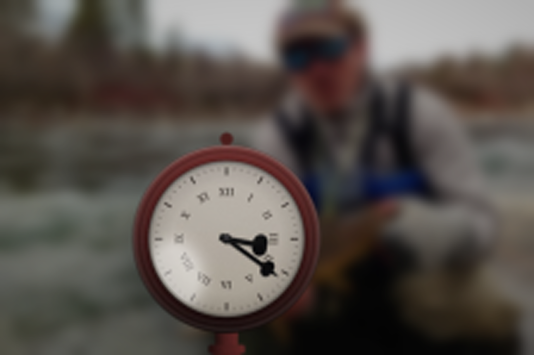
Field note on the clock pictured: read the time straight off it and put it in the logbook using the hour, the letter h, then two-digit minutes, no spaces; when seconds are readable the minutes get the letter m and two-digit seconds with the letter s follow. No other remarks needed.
3h21
